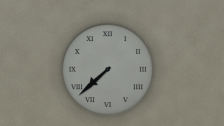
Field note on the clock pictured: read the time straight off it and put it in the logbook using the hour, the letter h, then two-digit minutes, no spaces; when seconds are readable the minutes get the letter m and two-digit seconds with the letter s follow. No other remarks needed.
7h38
